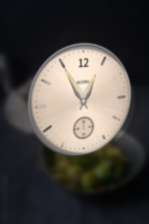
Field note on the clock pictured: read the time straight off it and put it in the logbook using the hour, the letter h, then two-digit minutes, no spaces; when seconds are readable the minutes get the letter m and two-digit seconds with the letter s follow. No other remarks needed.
12h55
